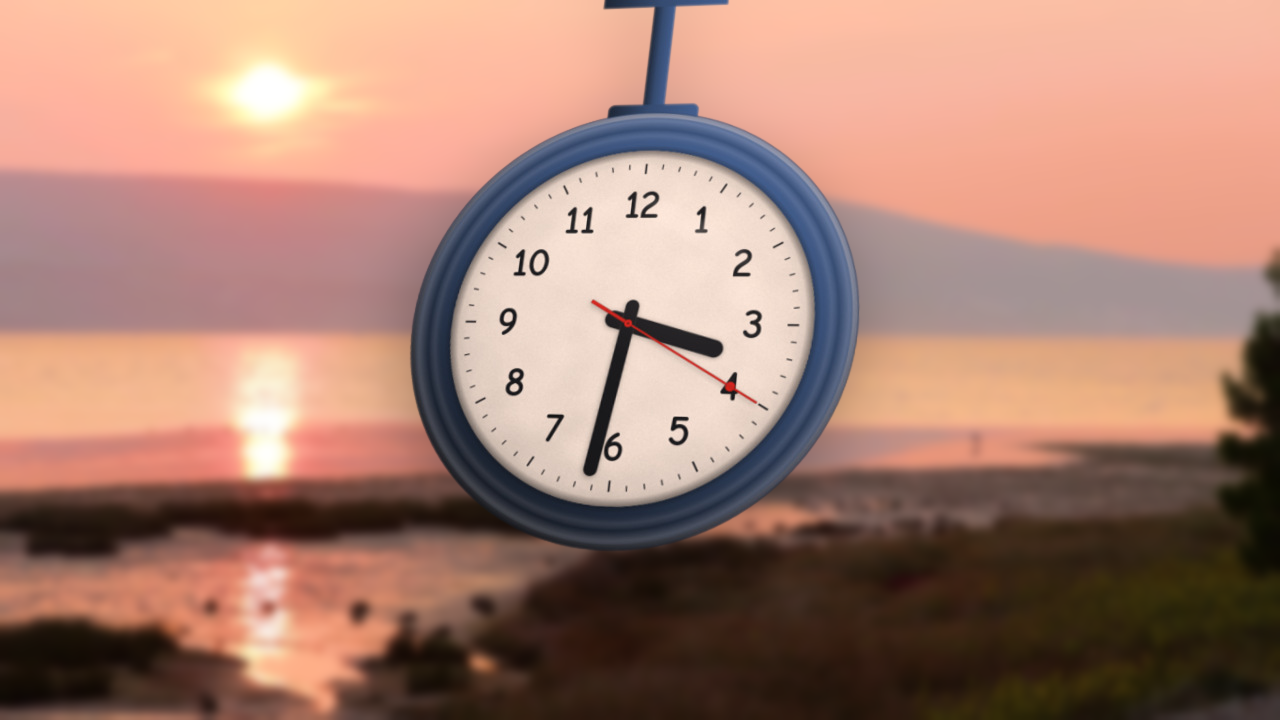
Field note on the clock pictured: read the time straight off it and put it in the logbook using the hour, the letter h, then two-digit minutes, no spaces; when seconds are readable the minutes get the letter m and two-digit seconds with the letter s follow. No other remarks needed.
3h31m20s
